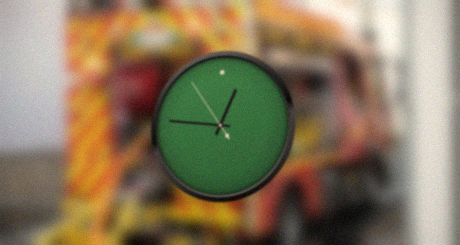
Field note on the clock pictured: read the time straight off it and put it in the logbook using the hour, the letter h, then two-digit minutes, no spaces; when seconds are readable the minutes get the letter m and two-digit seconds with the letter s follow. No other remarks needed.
12h45m54s
